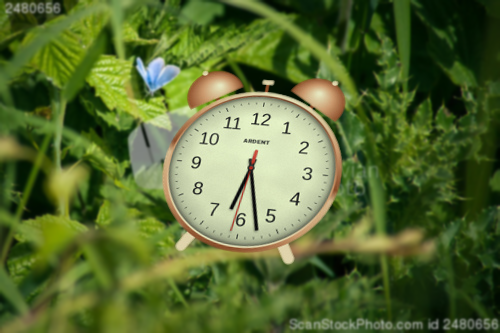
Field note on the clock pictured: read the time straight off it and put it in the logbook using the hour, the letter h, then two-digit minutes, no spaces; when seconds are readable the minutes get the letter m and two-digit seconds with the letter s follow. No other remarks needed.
6h27m31s
